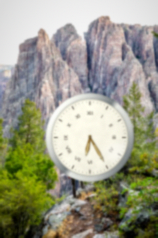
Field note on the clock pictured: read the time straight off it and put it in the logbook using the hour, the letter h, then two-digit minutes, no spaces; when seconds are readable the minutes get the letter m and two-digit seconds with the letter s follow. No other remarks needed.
6h25
